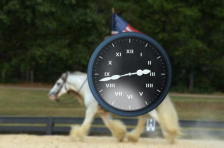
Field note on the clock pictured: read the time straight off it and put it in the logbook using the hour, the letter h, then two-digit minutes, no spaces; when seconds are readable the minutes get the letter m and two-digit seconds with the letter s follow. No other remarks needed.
2h43
